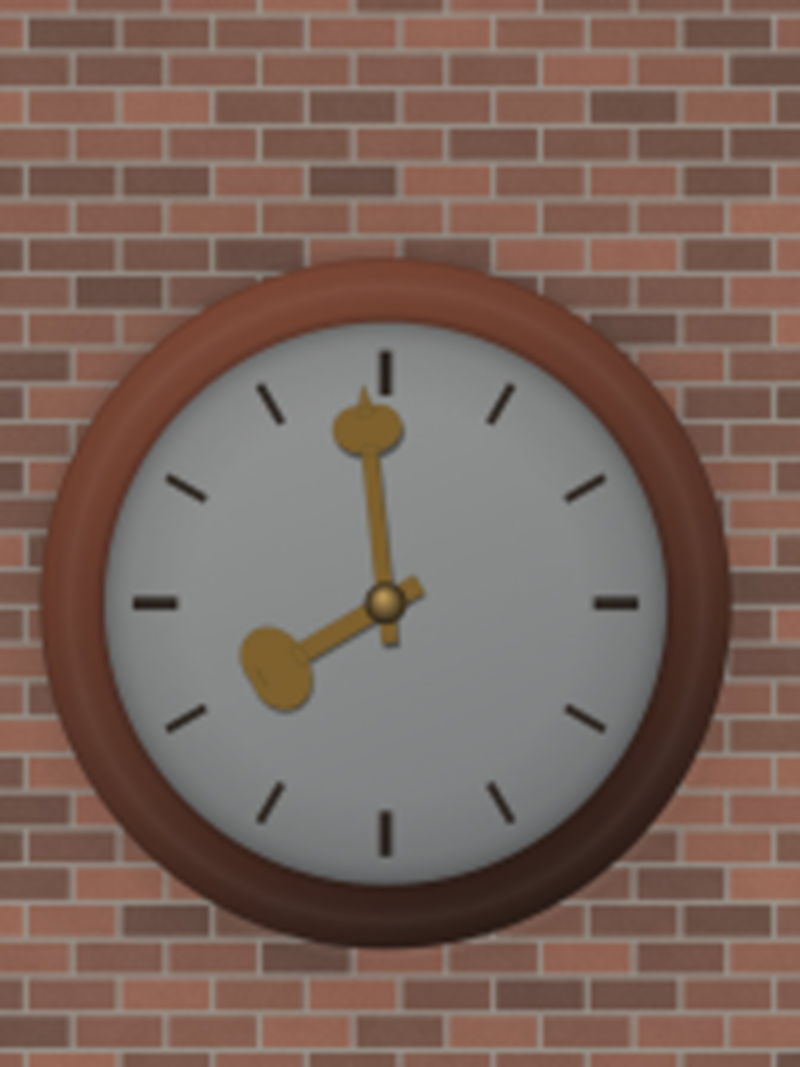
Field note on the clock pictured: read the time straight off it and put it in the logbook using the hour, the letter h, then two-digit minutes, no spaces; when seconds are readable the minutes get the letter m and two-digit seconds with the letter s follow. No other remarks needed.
7h59
